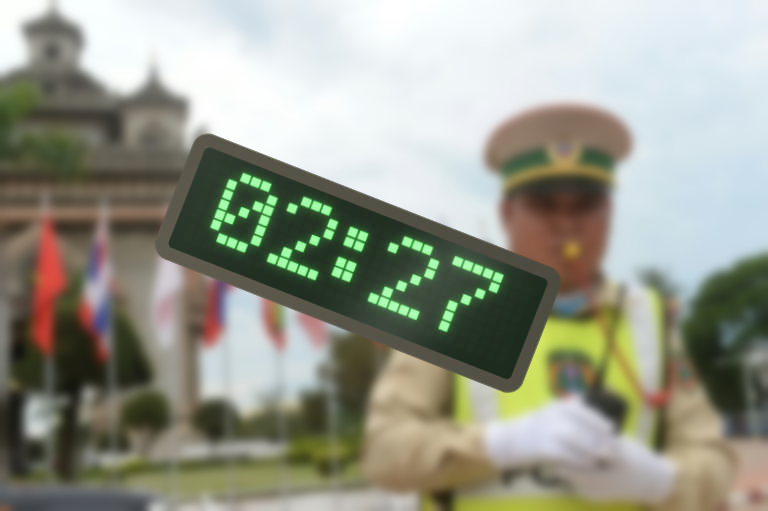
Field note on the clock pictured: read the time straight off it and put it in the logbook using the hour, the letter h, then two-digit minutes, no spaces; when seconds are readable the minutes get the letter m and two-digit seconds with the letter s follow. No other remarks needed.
2h27
